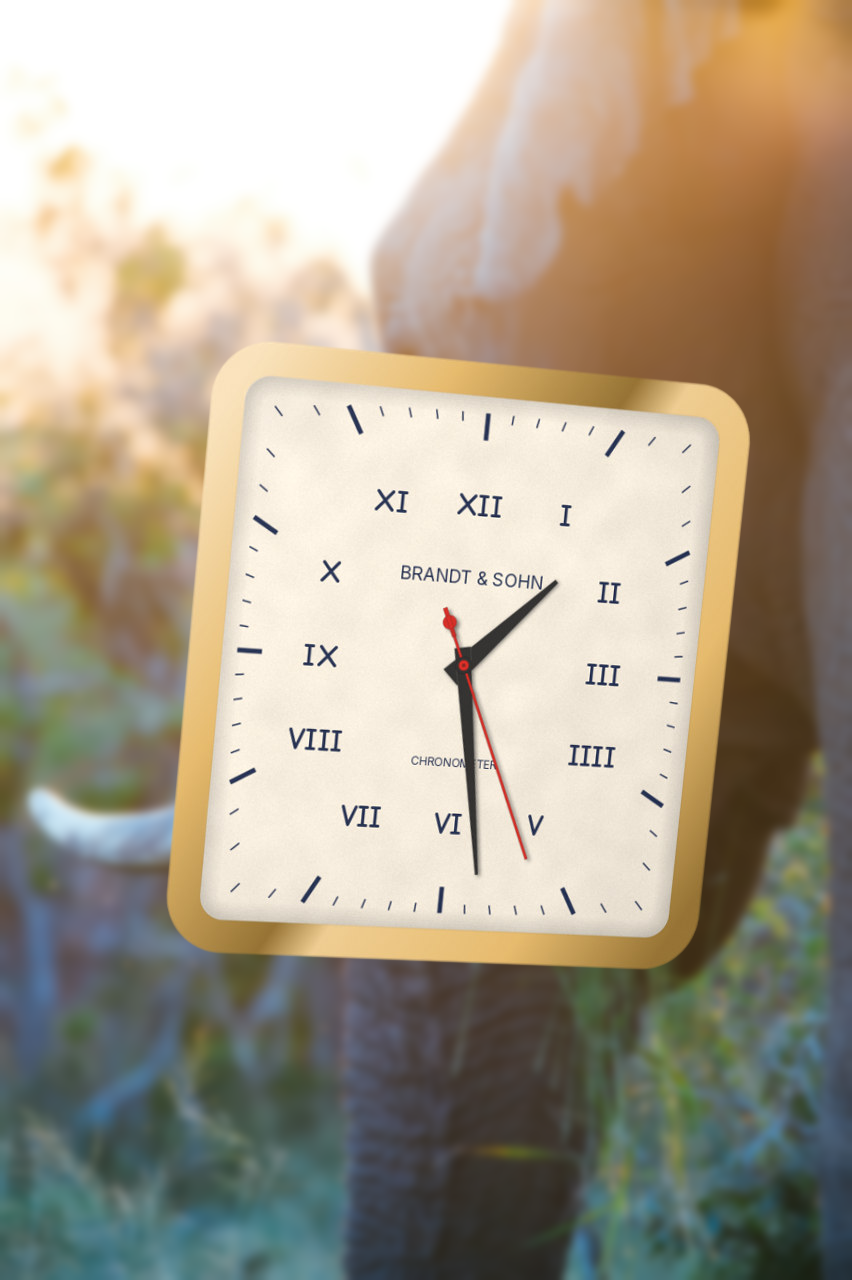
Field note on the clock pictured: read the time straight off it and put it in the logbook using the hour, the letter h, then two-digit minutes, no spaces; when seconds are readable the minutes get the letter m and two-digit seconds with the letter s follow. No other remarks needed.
1h28m26s
